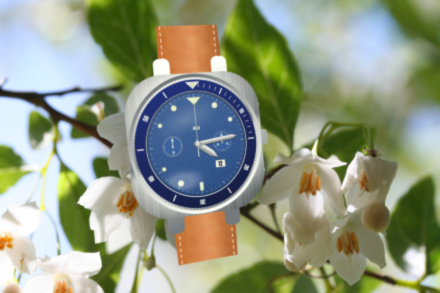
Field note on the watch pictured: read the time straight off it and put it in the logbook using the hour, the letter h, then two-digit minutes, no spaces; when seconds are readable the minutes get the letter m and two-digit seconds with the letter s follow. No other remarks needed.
4h14
